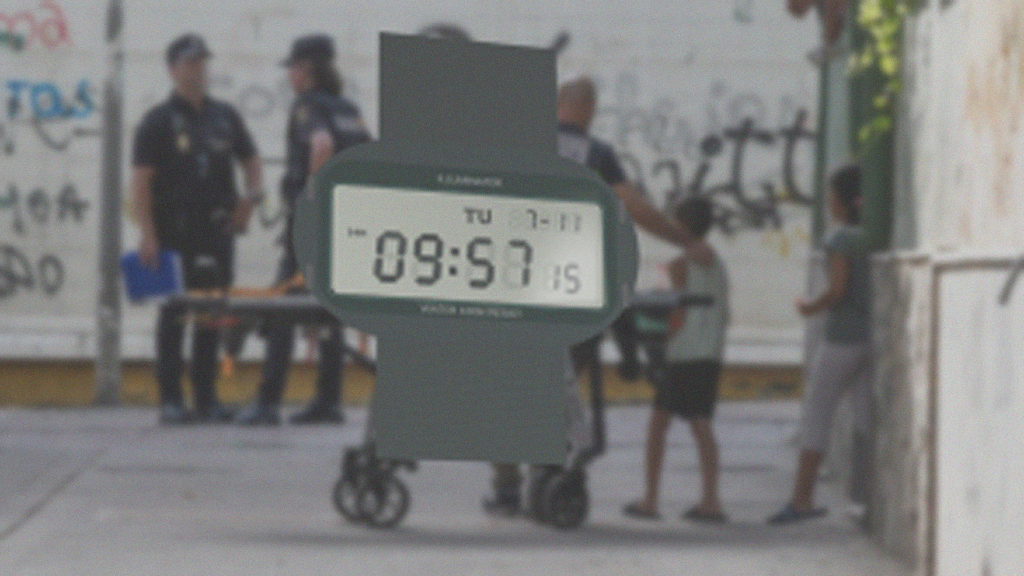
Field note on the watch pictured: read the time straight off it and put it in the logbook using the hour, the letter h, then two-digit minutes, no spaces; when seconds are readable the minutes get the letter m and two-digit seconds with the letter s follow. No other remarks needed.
9h57m15s
